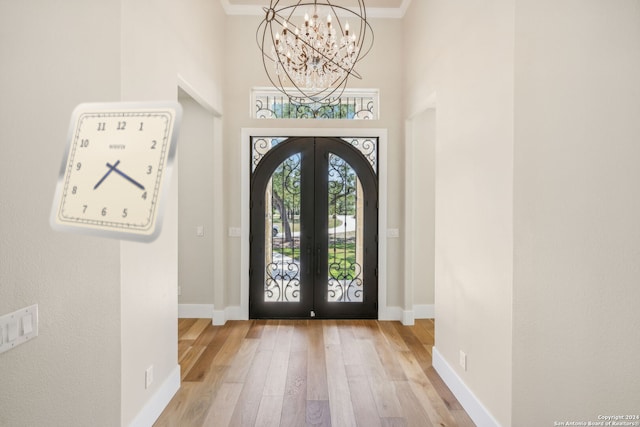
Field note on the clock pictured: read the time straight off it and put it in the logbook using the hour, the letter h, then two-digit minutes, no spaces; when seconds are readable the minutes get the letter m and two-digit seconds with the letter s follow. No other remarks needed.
7h19
